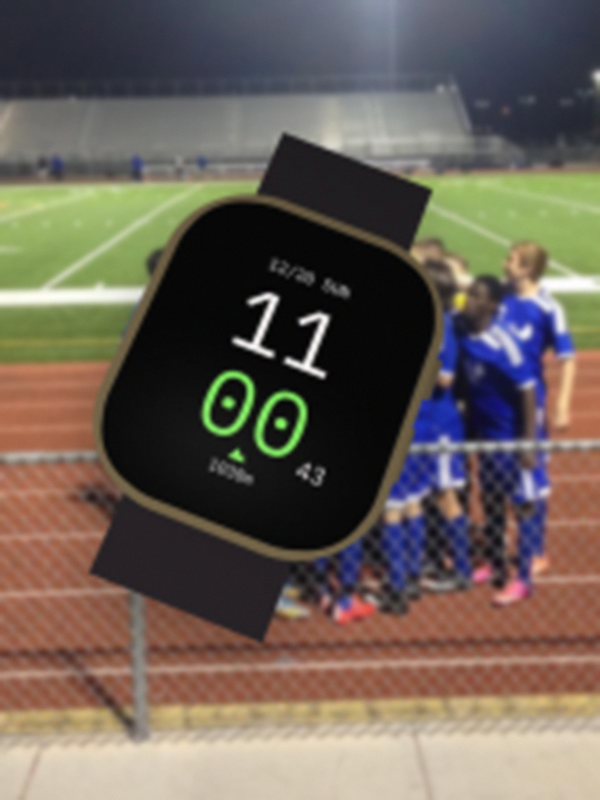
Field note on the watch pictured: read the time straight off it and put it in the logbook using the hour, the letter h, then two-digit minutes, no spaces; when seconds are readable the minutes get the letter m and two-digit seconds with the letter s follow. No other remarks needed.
11h00
